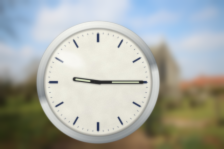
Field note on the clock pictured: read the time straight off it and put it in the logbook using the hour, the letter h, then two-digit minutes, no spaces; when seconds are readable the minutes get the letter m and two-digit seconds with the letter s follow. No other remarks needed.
9h15
